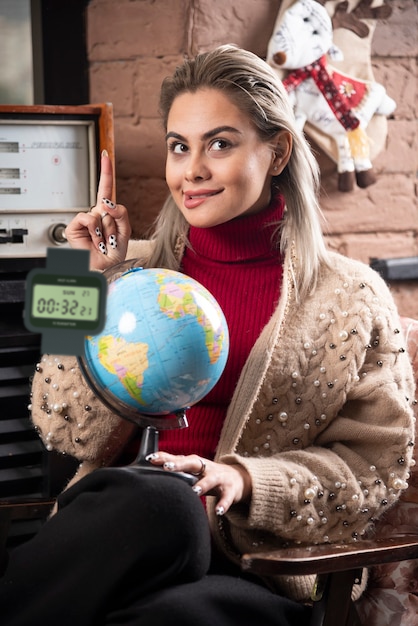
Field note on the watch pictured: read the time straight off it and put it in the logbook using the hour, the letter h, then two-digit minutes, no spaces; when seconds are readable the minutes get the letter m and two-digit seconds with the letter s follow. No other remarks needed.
0h32
